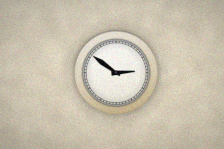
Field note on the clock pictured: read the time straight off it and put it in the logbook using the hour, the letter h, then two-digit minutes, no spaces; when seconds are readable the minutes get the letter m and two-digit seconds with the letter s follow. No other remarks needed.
2h51
